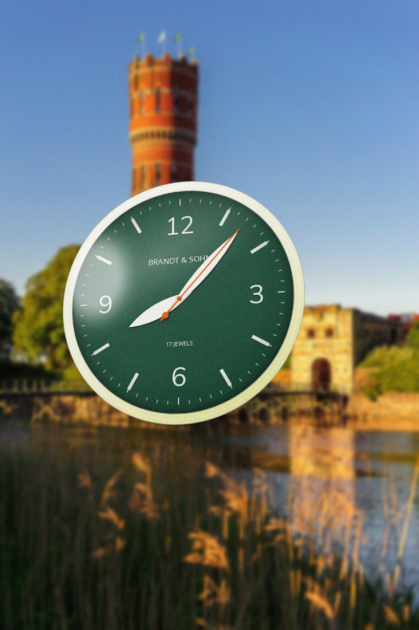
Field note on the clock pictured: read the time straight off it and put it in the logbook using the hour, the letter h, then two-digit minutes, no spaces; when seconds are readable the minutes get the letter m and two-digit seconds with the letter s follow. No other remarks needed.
8h07m07s
